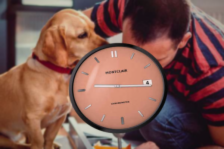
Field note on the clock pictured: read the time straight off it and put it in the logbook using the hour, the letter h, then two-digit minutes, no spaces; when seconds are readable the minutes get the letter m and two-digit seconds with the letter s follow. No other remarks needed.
9h16
